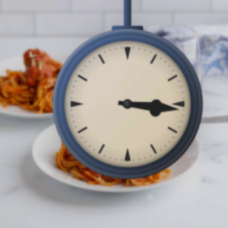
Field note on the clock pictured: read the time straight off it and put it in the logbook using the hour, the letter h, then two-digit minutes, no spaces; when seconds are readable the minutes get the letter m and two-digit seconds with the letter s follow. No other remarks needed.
3h16
